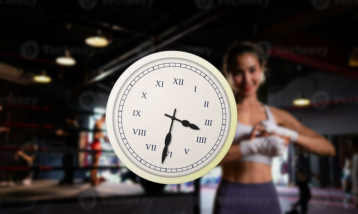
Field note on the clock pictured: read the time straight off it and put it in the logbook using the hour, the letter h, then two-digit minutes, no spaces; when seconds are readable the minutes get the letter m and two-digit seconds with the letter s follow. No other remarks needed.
3h31
